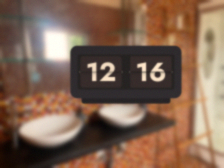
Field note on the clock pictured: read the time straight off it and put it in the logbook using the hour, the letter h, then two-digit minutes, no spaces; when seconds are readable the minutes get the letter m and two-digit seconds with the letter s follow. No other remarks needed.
12h16
